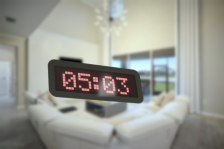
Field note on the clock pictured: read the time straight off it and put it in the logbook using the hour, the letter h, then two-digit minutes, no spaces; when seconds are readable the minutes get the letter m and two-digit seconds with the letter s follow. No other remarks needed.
5h03
